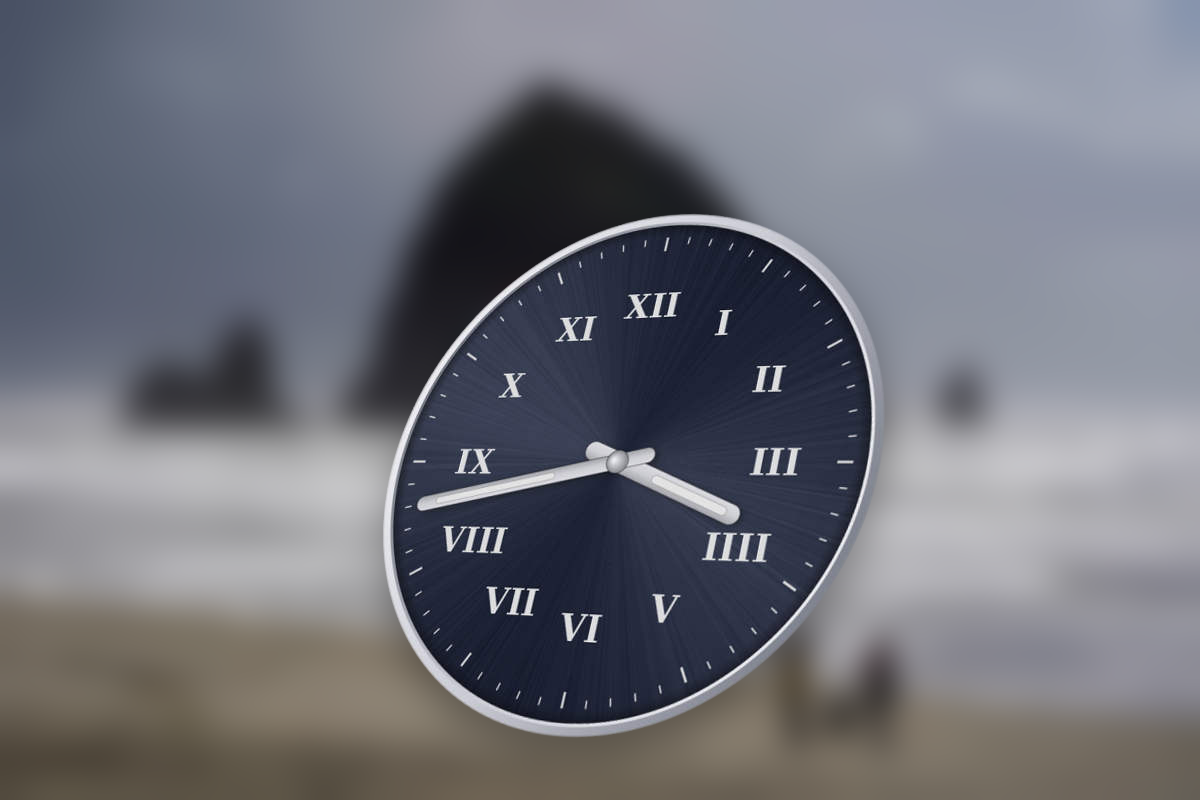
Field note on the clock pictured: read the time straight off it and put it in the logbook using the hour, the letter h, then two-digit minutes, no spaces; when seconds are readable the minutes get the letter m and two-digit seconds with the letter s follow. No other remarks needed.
3h43
